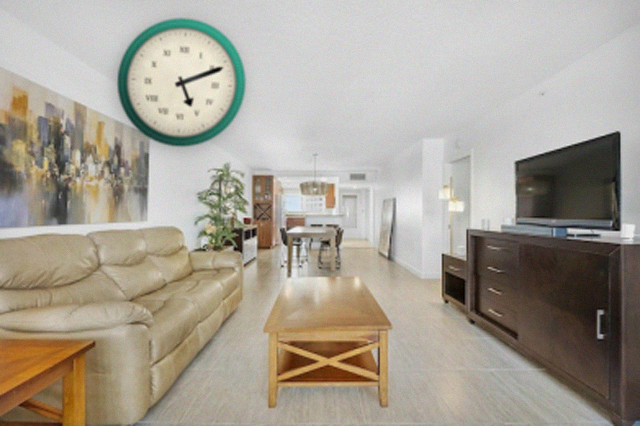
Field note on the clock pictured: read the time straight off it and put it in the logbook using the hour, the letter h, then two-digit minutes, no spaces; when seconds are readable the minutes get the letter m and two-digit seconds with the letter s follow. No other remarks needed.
5h11
